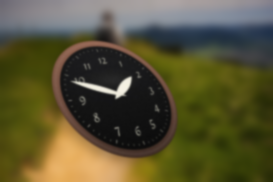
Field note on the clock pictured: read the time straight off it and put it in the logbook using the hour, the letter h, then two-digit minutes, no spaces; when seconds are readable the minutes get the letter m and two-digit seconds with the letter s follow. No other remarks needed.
1h49
